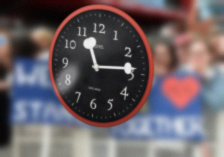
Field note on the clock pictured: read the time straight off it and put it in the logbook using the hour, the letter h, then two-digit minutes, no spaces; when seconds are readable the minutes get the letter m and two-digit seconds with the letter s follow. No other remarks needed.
11h14
